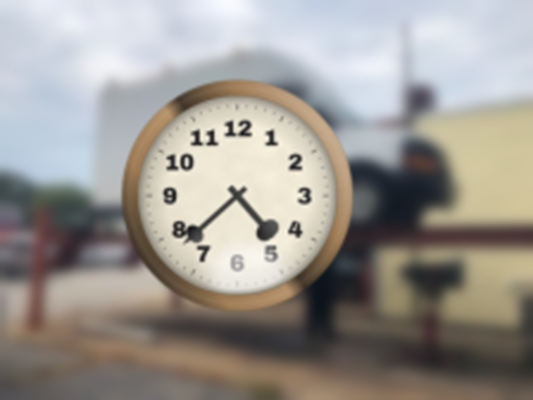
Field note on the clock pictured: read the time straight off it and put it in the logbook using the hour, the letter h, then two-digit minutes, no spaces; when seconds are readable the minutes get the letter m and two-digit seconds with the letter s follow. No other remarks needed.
4h38
